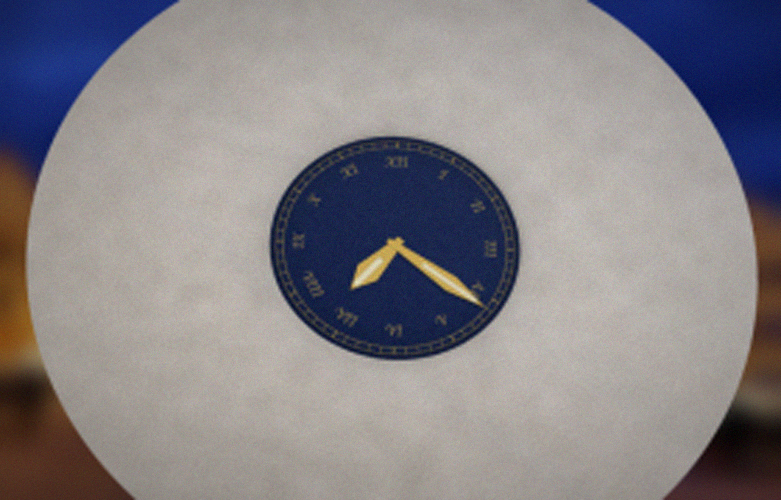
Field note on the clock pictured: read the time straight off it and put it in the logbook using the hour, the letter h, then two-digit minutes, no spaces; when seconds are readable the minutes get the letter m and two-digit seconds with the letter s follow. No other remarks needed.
7h21
